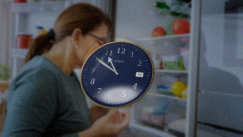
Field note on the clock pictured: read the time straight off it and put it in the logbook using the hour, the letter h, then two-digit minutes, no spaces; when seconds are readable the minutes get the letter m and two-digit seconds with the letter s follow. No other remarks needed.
10h50
